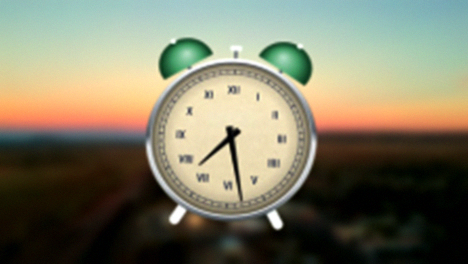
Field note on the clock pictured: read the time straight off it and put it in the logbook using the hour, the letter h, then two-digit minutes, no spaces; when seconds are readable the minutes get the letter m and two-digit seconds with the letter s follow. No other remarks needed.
7h28
